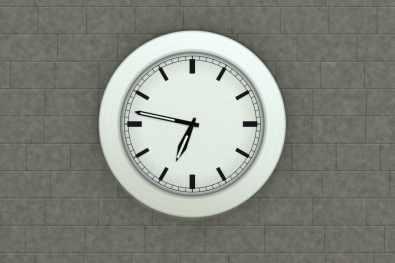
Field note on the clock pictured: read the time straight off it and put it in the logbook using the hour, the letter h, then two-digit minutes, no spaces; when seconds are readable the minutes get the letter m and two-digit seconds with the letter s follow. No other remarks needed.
6h47
